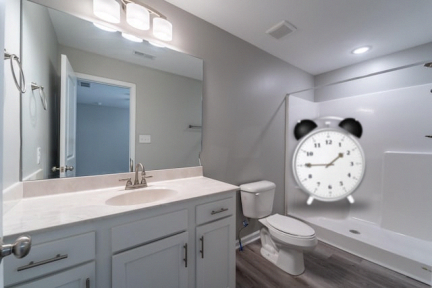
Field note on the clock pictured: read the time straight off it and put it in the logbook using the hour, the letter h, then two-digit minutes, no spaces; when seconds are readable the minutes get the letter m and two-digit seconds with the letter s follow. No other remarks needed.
1h45
